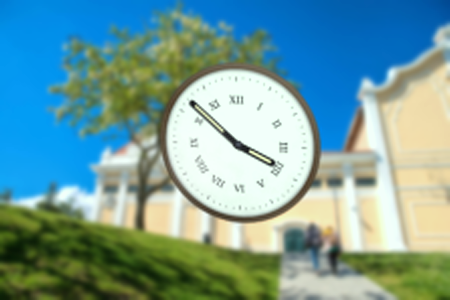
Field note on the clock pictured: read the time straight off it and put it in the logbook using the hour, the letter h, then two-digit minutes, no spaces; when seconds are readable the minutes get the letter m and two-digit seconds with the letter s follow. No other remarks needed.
3h52
